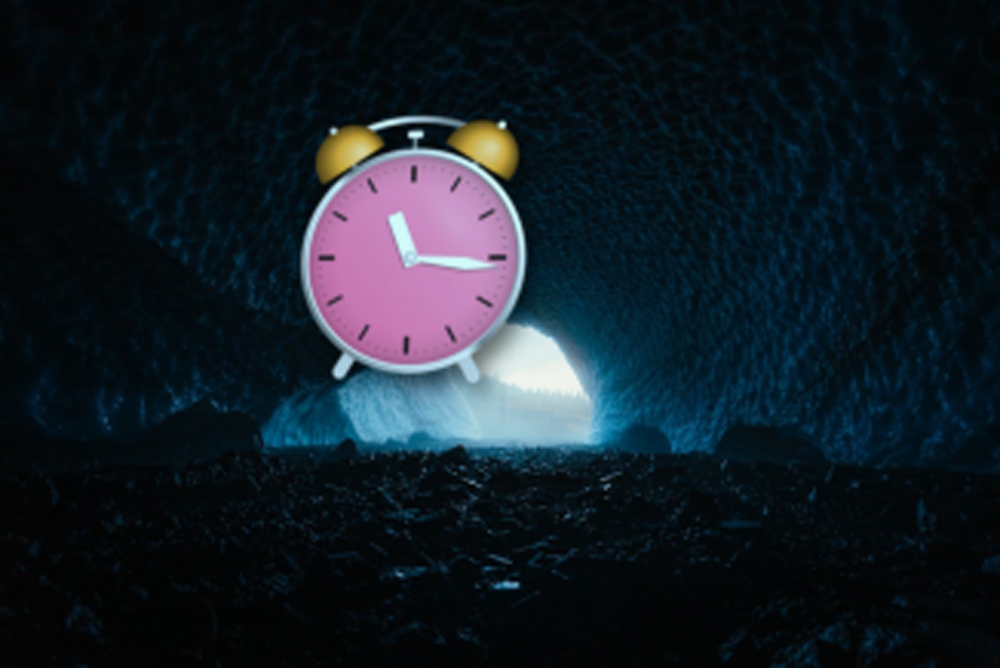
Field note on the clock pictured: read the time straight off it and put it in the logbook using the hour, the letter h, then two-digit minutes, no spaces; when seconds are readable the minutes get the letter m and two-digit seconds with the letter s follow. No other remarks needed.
11h16
